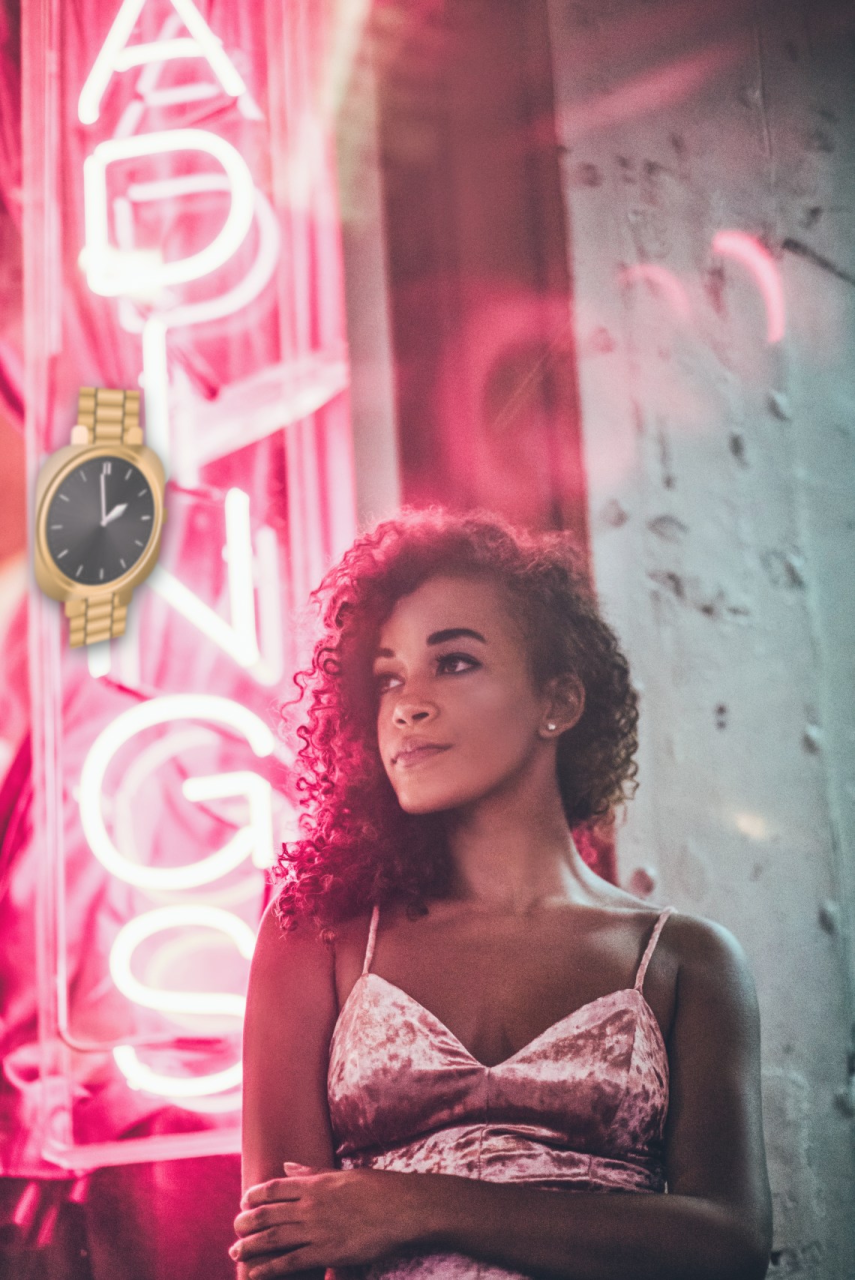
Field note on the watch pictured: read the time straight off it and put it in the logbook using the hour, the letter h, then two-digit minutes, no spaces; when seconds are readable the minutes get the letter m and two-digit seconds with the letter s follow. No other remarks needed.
1h59
